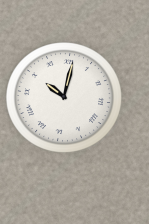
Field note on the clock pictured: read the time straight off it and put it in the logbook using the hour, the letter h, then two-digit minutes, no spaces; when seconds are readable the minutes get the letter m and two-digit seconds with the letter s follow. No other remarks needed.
10h01
